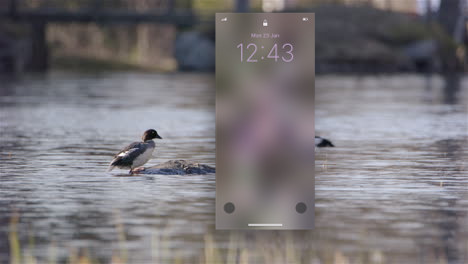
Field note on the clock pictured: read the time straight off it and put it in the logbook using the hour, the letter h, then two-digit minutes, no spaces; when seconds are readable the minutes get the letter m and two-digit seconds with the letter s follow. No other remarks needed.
12h43
